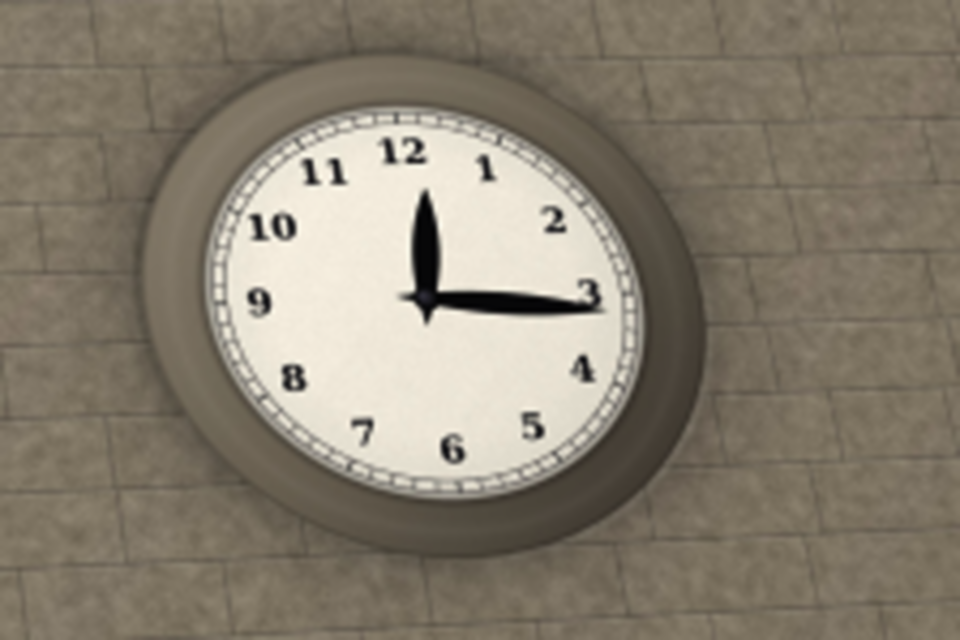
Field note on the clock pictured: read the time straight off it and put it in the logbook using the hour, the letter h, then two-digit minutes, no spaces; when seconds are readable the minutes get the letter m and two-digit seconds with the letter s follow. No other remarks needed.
12h16
